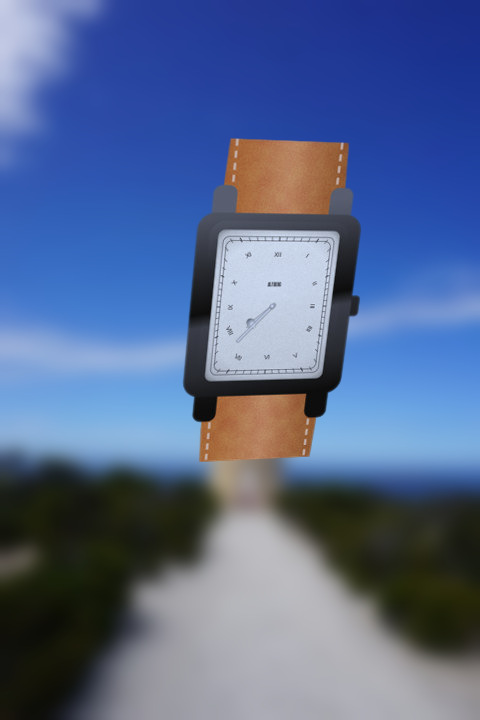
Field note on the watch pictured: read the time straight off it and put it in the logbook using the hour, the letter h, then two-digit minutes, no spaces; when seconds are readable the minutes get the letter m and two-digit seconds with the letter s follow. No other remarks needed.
7h37
